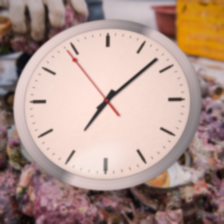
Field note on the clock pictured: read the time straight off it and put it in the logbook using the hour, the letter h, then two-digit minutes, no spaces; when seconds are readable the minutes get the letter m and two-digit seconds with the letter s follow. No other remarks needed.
7h07m54s
